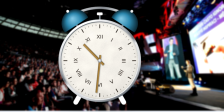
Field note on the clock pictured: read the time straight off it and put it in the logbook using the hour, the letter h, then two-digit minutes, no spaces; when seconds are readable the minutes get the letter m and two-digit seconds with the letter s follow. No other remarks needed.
10h31
